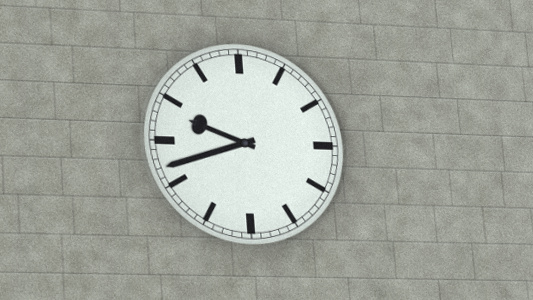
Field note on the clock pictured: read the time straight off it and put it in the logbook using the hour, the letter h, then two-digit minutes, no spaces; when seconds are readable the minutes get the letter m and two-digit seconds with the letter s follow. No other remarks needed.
9h42
